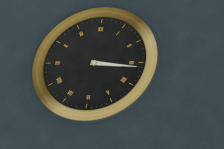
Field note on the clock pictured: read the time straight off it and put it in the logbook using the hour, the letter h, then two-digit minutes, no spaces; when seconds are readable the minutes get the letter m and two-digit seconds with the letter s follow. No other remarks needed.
3h16
